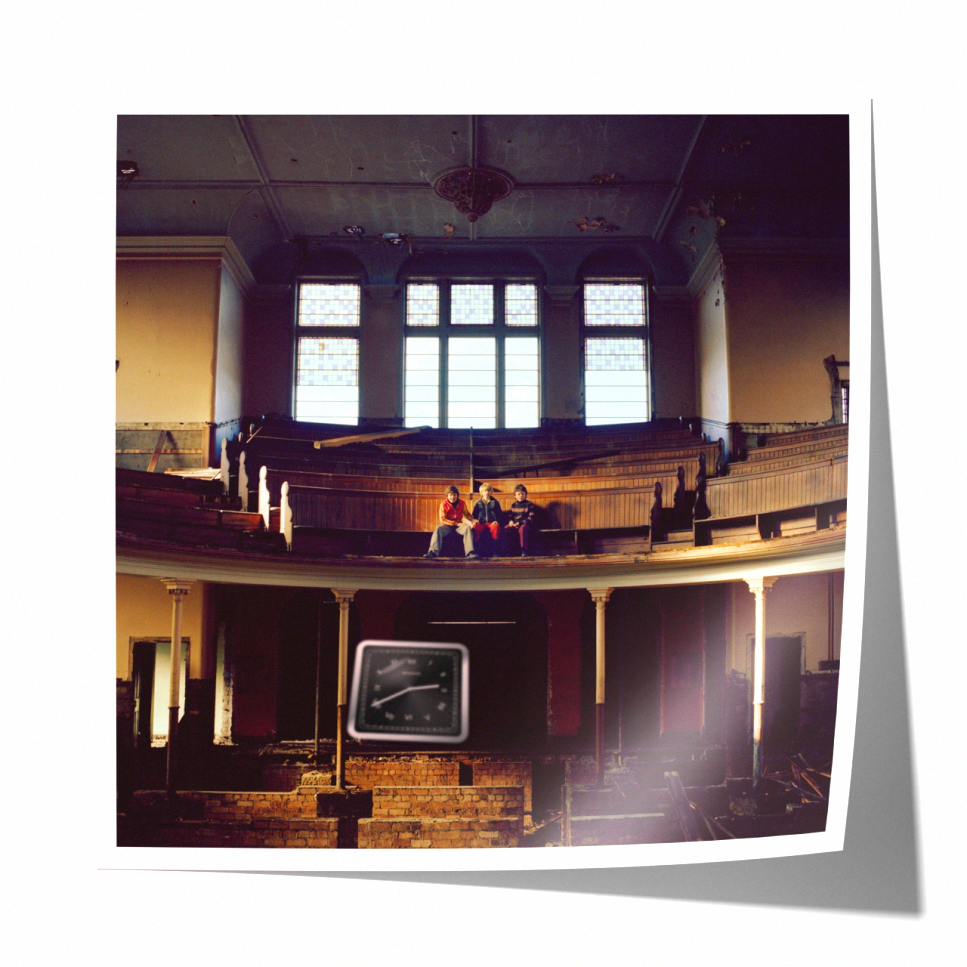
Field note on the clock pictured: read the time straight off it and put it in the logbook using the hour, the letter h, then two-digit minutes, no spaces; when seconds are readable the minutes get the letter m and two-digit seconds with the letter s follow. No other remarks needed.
2h40
